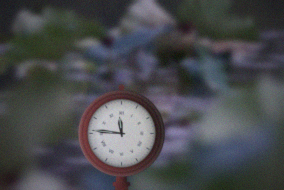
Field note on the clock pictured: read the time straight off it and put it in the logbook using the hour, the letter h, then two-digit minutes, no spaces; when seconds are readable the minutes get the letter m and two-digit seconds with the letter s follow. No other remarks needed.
11h46
